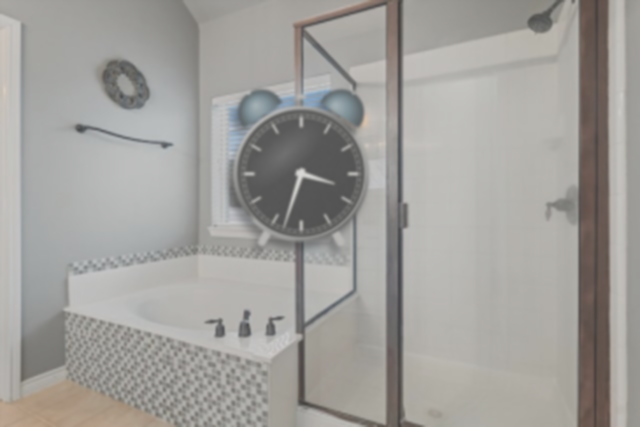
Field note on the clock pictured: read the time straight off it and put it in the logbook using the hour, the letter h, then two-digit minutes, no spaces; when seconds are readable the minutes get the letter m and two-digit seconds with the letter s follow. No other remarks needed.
3h33
